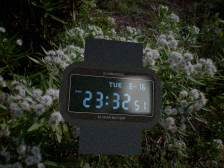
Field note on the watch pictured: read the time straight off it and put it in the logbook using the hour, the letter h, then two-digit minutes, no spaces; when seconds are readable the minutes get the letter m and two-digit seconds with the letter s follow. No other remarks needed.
23h32m51s
